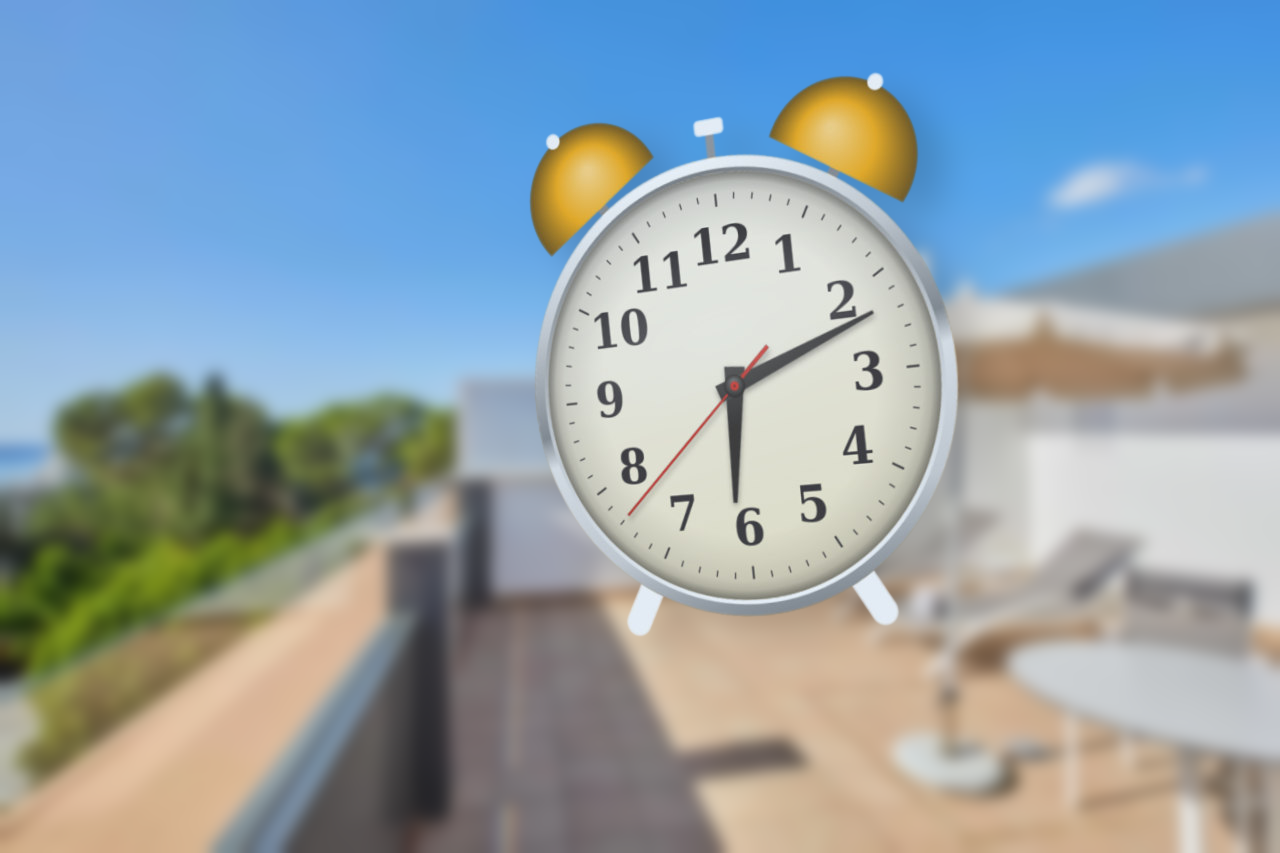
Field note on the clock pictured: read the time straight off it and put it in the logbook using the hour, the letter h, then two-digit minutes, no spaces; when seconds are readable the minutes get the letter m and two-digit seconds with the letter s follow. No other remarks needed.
6h11m38s
